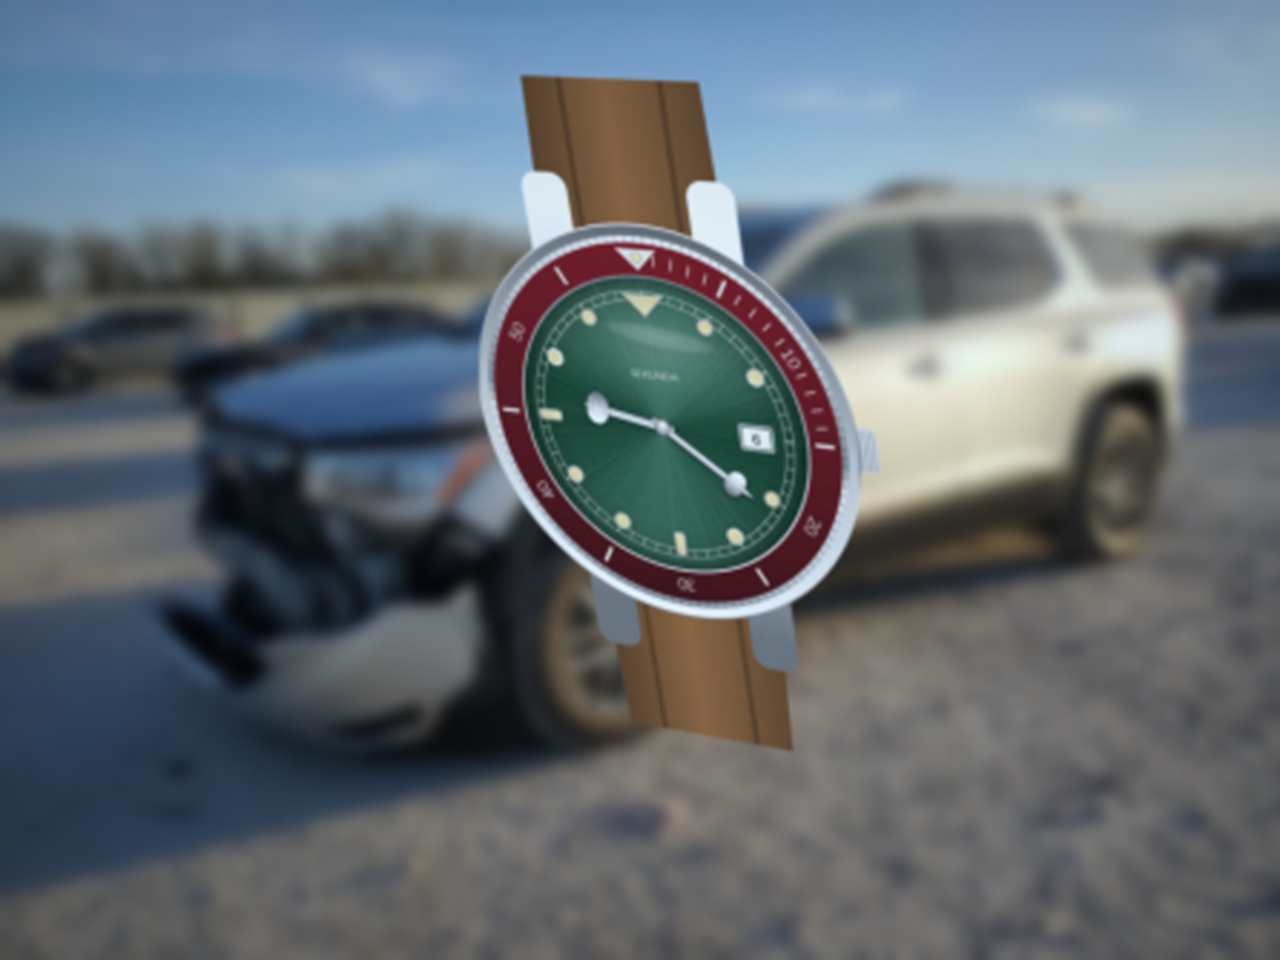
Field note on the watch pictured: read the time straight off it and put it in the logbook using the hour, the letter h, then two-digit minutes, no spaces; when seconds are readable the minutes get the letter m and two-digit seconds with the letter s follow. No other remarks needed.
9h21
